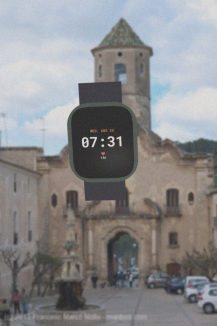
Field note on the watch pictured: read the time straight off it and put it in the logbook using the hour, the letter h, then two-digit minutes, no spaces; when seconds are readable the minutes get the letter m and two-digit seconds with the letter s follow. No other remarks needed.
7h31
